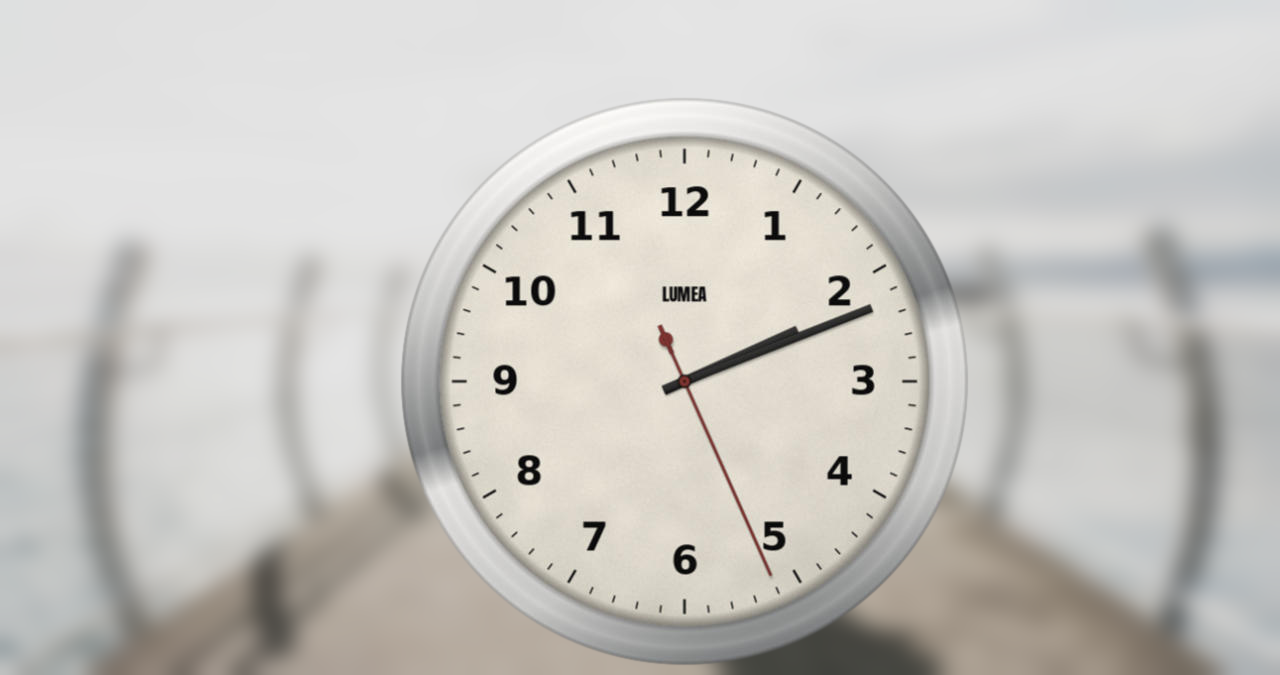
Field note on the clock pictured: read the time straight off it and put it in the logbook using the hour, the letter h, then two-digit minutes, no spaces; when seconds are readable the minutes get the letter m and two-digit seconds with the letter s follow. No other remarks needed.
2h11m26s
